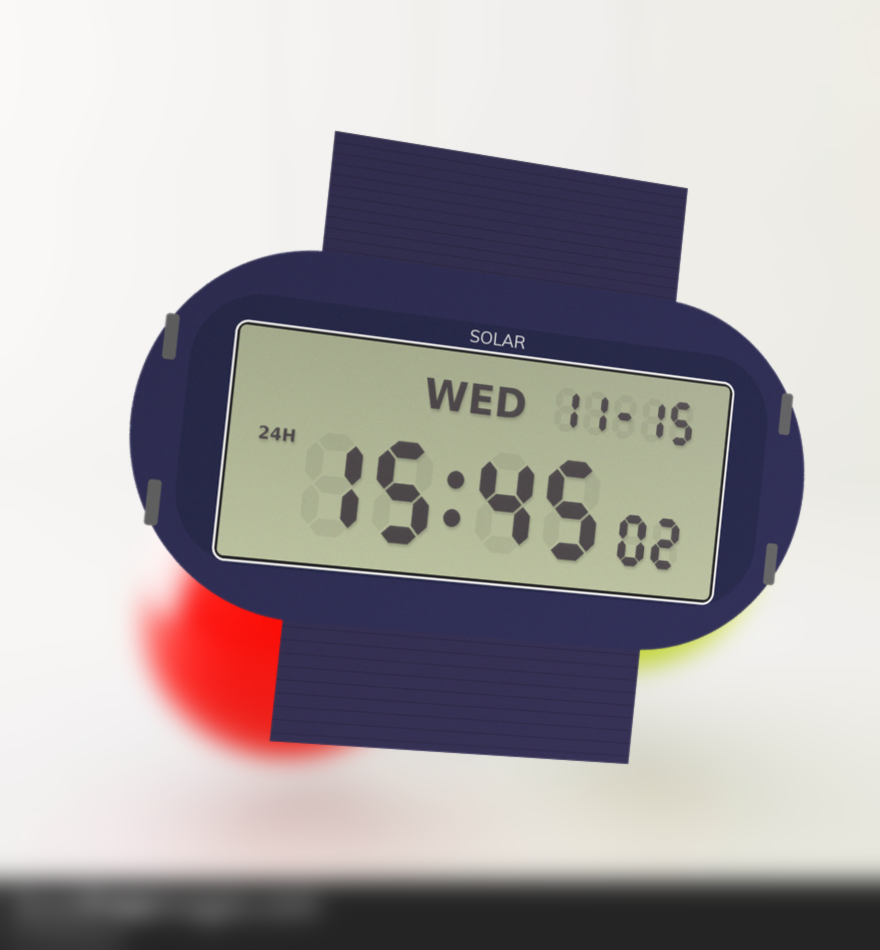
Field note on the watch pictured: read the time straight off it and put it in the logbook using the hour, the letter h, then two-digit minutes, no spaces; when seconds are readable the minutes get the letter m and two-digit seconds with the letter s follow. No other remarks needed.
15h45m02s
